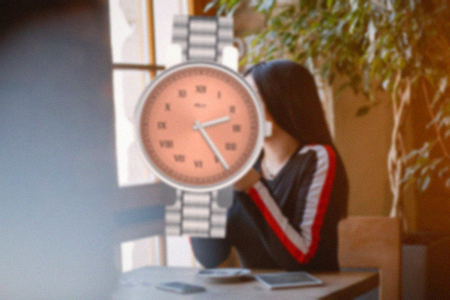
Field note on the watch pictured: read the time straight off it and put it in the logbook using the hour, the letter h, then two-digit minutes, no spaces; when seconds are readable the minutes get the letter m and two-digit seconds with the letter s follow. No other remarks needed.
2h24
